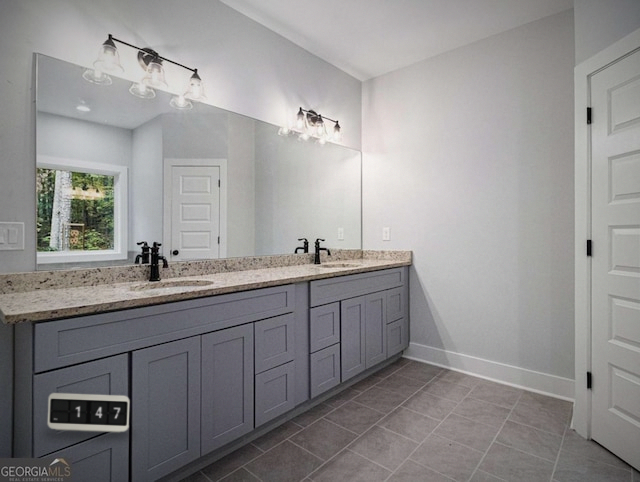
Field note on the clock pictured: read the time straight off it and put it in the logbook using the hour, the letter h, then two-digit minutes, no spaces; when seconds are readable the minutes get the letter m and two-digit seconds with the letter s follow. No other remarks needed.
1h47
